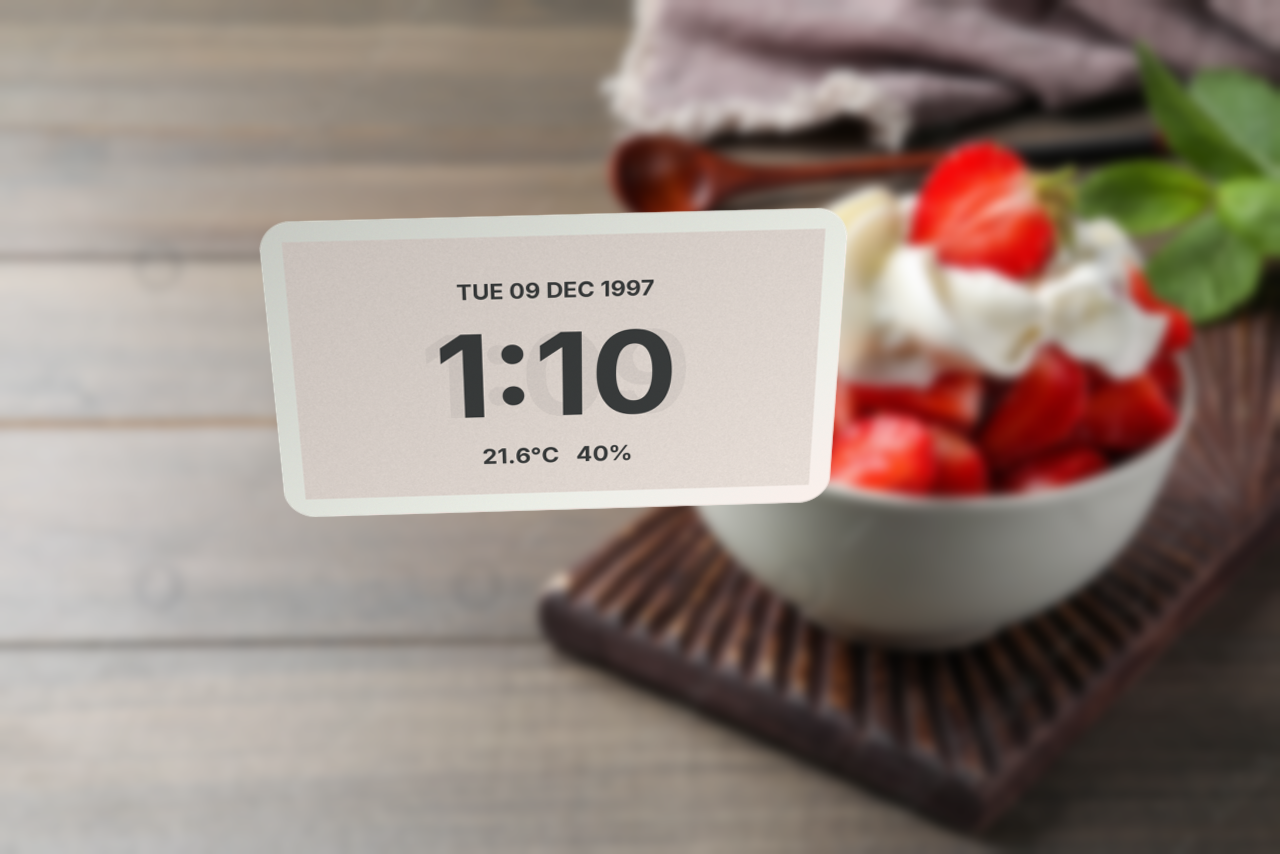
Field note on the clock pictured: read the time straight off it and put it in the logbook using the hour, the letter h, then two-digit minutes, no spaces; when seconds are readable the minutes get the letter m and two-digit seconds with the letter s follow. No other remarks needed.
1h10
